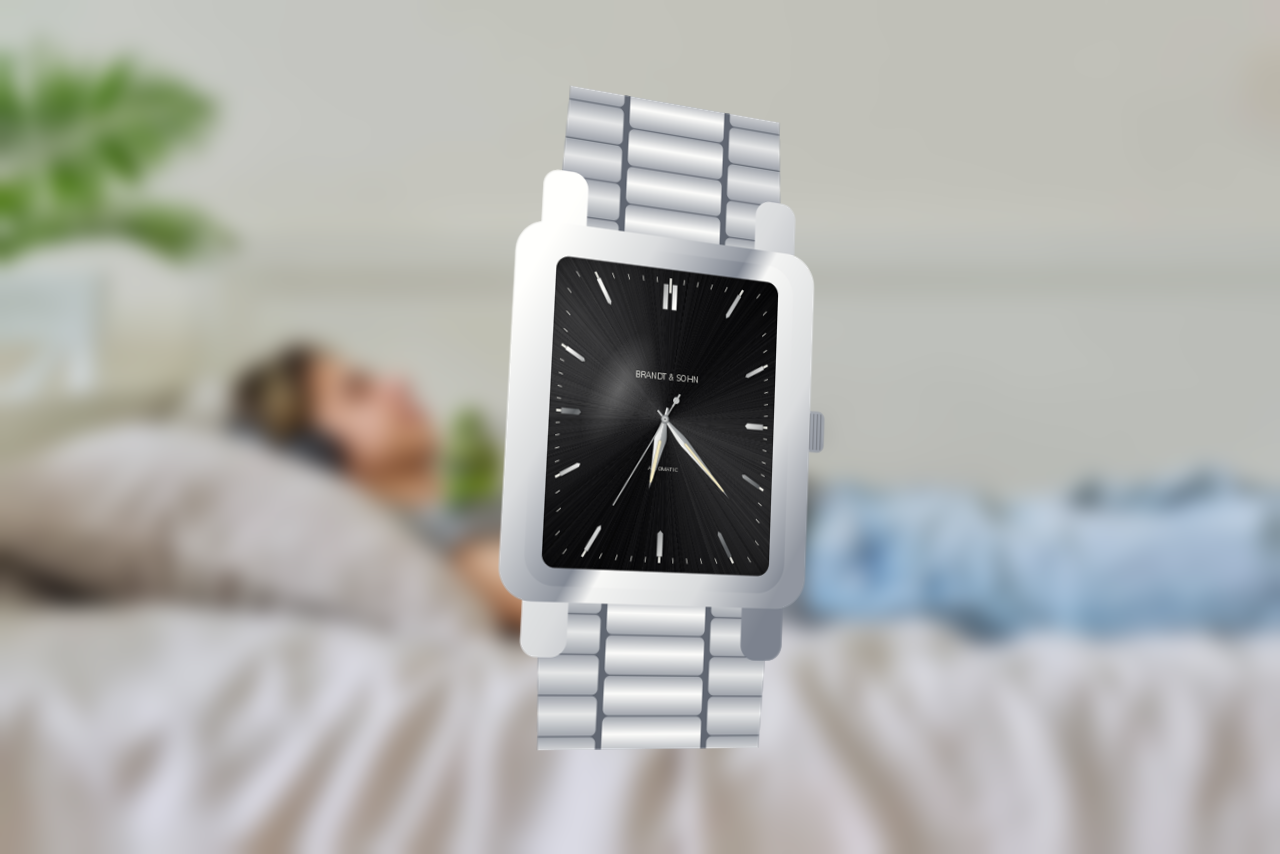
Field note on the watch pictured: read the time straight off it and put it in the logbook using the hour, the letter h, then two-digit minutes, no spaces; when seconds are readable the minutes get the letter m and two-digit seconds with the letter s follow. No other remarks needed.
6h22m35s
